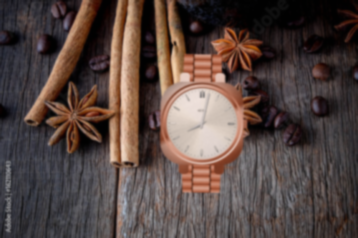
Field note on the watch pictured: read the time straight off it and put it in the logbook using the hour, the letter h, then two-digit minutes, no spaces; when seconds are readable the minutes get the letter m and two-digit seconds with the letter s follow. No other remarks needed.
8h02
